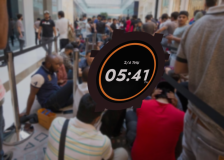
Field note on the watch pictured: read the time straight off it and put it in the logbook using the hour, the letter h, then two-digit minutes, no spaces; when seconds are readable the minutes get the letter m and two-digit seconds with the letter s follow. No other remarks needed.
5h41
